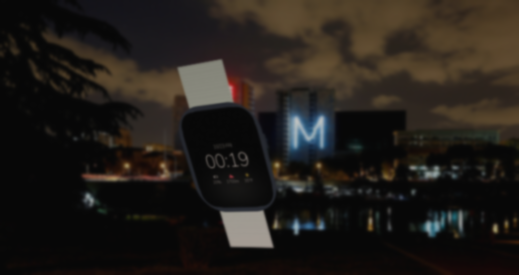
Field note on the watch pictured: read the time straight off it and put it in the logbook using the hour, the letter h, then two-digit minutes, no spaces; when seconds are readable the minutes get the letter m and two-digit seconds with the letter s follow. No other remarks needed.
0h19
